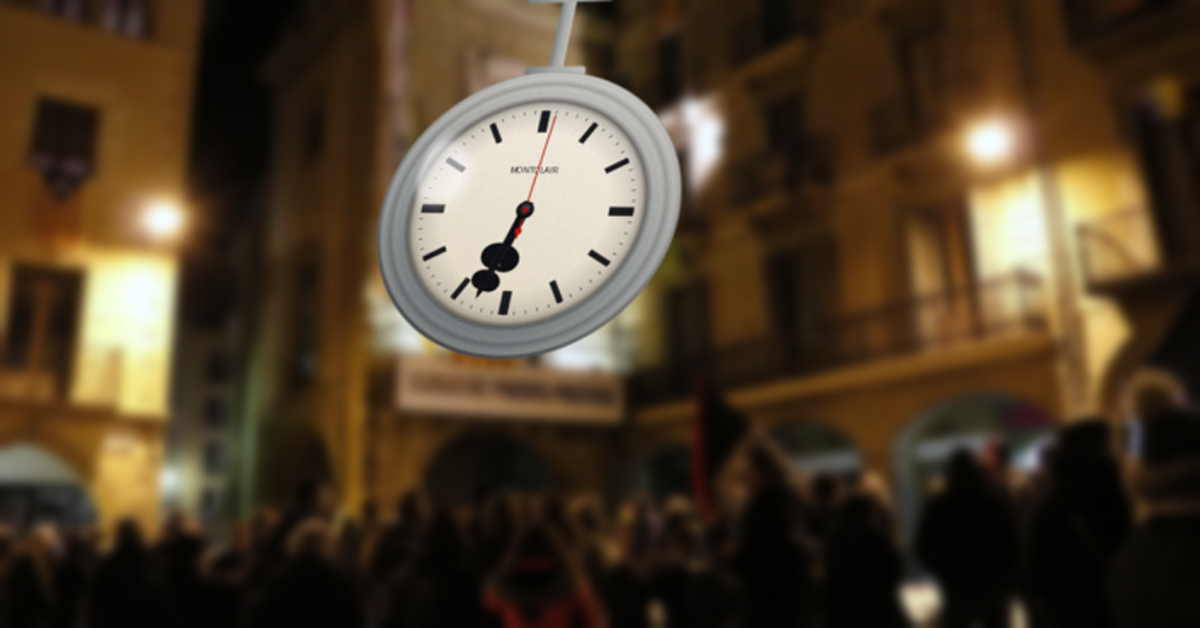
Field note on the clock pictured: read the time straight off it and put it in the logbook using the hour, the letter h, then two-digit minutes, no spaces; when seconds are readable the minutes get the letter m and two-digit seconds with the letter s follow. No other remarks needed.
6h33m01s
